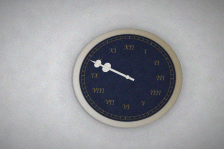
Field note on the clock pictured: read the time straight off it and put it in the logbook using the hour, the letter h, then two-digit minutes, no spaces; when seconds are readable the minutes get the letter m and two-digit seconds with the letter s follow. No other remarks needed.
9h49
